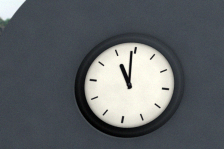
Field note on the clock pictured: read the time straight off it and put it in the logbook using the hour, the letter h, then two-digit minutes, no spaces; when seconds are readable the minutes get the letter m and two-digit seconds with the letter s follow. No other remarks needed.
10h59
